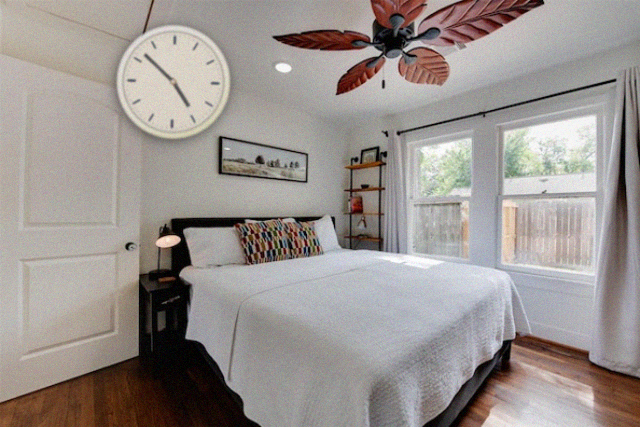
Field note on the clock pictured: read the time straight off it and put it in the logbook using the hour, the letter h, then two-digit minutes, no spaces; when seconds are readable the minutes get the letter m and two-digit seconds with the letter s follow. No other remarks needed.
4h52
